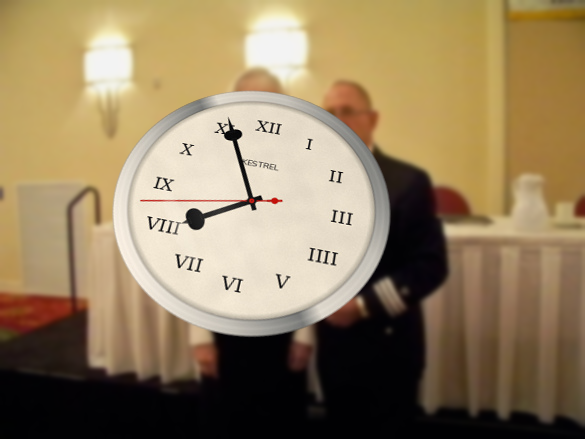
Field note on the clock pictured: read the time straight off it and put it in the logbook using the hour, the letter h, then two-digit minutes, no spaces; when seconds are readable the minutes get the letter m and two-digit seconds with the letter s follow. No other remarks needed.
7h55m43s
